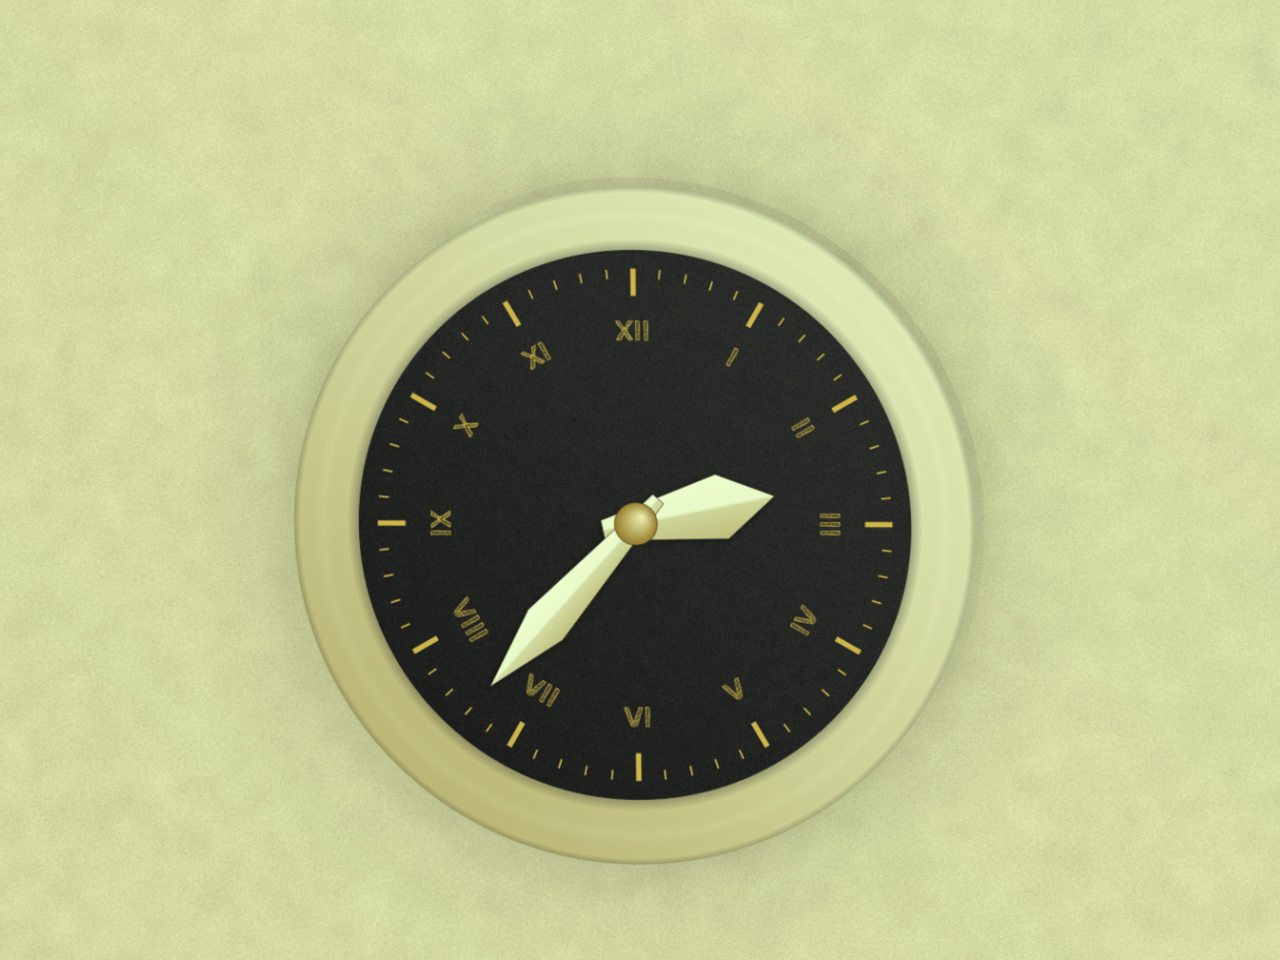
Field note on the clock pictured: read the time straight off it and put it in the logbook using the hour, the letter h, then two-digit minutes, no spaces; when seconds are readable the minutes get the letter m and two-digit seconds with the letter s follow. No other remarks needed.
2h37
